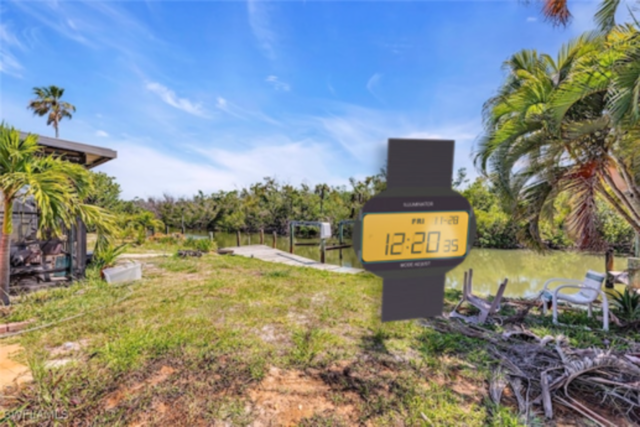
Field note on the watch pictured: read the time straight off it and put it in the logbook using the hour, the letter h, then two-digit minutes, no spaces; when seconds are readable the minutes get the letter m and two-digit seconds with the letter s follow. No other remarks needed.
12h20m35s
